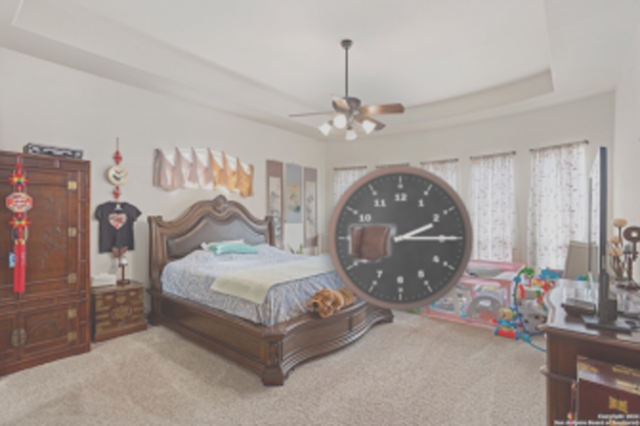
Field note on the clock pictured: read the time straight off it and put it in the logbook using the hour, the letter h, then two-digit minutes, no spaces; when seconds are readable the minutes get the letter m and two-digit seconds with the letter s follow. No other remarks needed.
2h15
